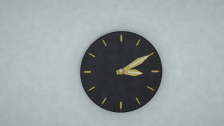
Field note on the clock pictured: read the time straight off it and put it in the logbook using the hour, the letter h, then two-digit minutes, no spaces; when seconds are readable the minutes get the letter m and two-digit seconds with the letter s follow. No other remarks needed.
3h10
